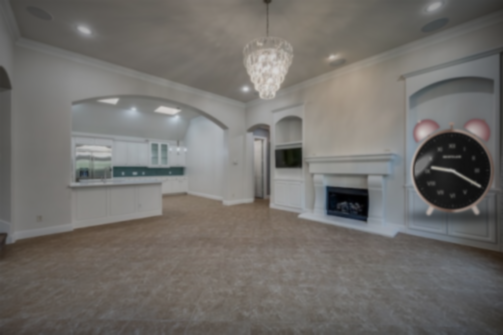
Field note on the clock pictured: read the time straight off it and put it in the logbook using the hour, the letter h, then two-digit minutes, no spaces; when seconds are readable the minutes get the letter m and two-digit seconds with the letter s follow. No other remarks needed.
9h20
